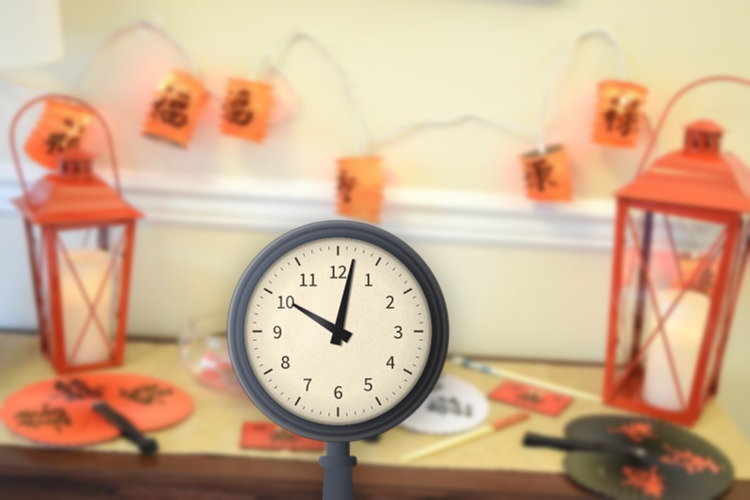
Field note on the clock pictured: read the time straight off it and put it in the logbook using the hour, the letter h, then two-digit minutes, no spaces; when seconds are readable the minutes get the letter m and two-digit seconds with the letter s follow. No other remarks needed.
10h02
